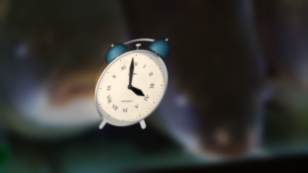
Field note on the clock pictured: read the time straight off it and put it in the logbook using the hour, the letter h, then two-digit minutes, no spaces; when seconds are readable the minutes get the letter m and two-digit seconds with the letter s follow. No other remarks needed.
3h59
